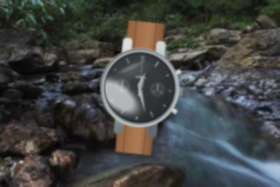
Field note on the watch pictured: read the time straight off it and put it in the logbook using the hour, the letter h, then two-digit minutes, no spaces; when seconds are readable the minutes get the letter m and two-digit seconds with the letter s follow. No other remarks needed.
12h27
